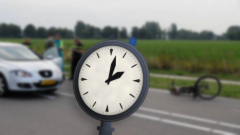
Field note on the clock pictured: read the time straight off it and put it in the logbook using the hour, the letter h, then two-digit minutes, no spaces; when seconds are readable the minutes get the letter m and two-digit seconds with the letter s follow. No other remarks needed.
2h02
